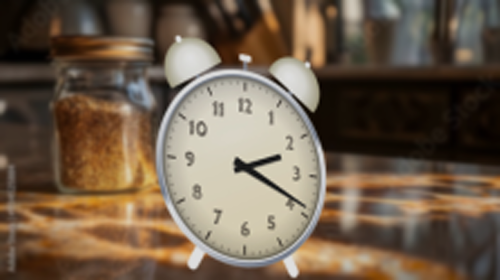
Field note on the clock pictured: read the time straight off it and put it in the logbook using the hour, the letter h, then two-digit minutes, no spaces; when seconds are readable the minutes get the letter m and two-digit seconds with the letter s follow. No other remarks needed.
2h19
